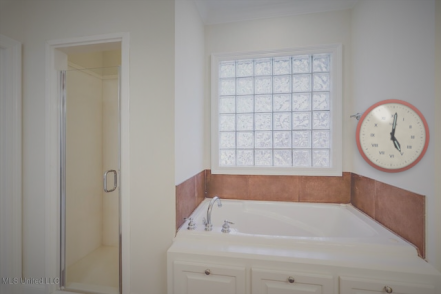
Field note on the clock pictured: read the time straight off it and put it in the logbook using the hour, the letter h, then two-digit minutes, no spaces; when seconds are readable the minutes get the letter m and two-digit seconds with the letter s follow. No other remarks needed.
5h01
